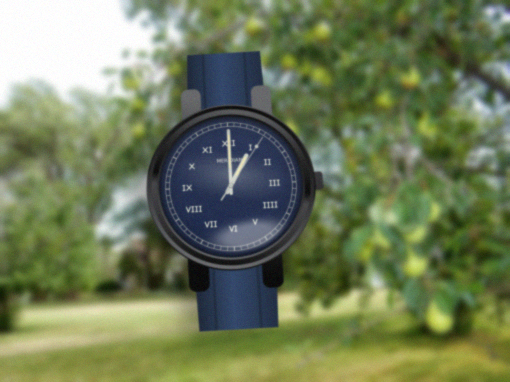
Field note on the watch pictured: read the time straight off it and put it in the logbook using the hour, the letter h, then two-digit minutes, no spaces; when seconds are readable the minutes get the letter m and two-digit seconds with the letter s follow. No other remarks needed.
1h00m06s
